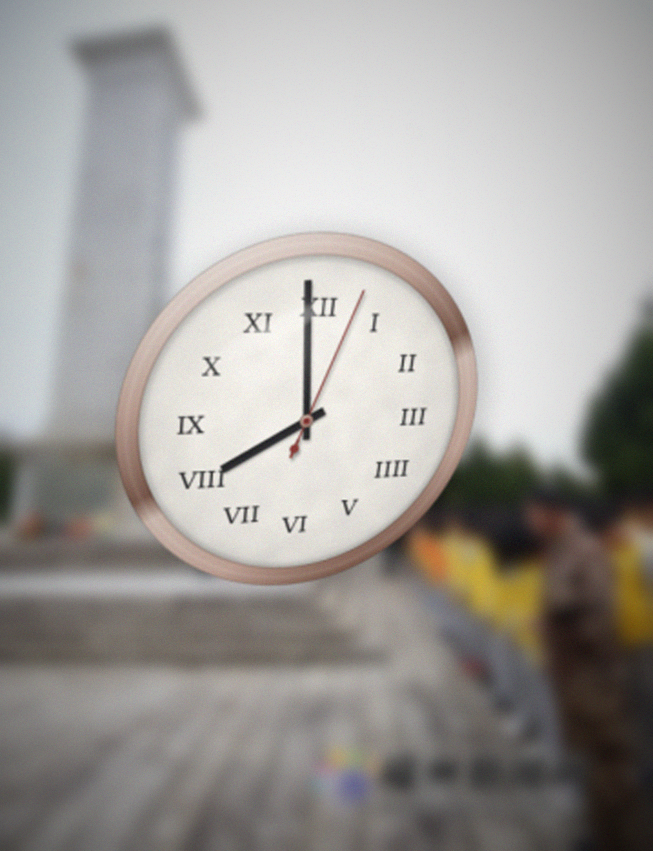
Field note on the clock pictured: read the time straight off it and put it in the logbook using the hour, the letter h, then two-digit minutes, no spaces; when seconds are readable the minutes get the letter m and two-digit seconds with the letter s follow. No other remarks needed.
7h59m03s
